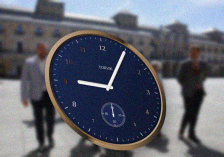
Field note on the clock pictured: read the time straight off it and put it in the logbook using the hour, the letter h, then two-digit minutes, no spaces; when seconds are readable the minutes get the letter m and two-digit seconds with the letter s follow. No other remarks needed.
9h05
